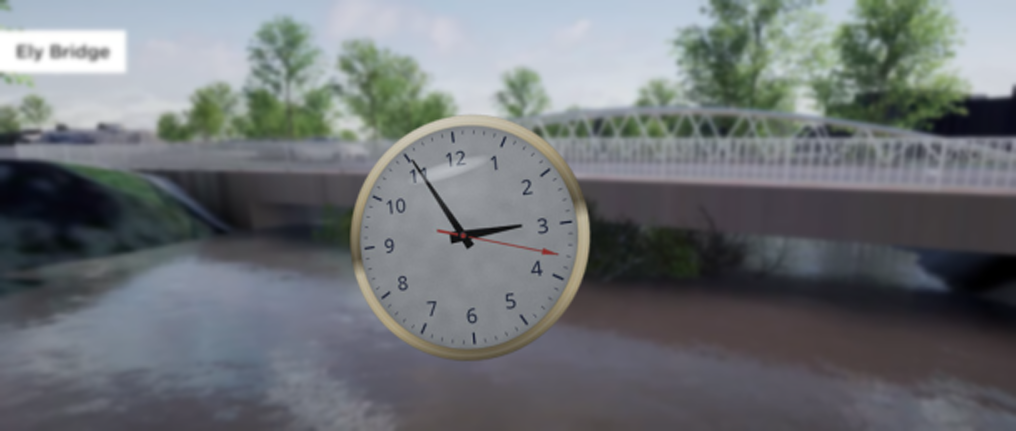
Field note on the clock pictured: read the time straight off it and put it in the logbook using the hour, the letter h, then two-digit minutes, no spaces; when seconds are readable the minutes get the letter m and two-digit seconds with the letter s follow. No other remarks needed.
2h55m18s
